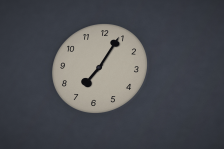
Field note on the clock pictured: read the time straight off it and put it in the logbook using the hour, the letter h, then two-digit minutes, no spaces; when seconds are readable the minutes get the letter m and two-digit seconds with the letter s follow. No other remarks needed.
7h04
